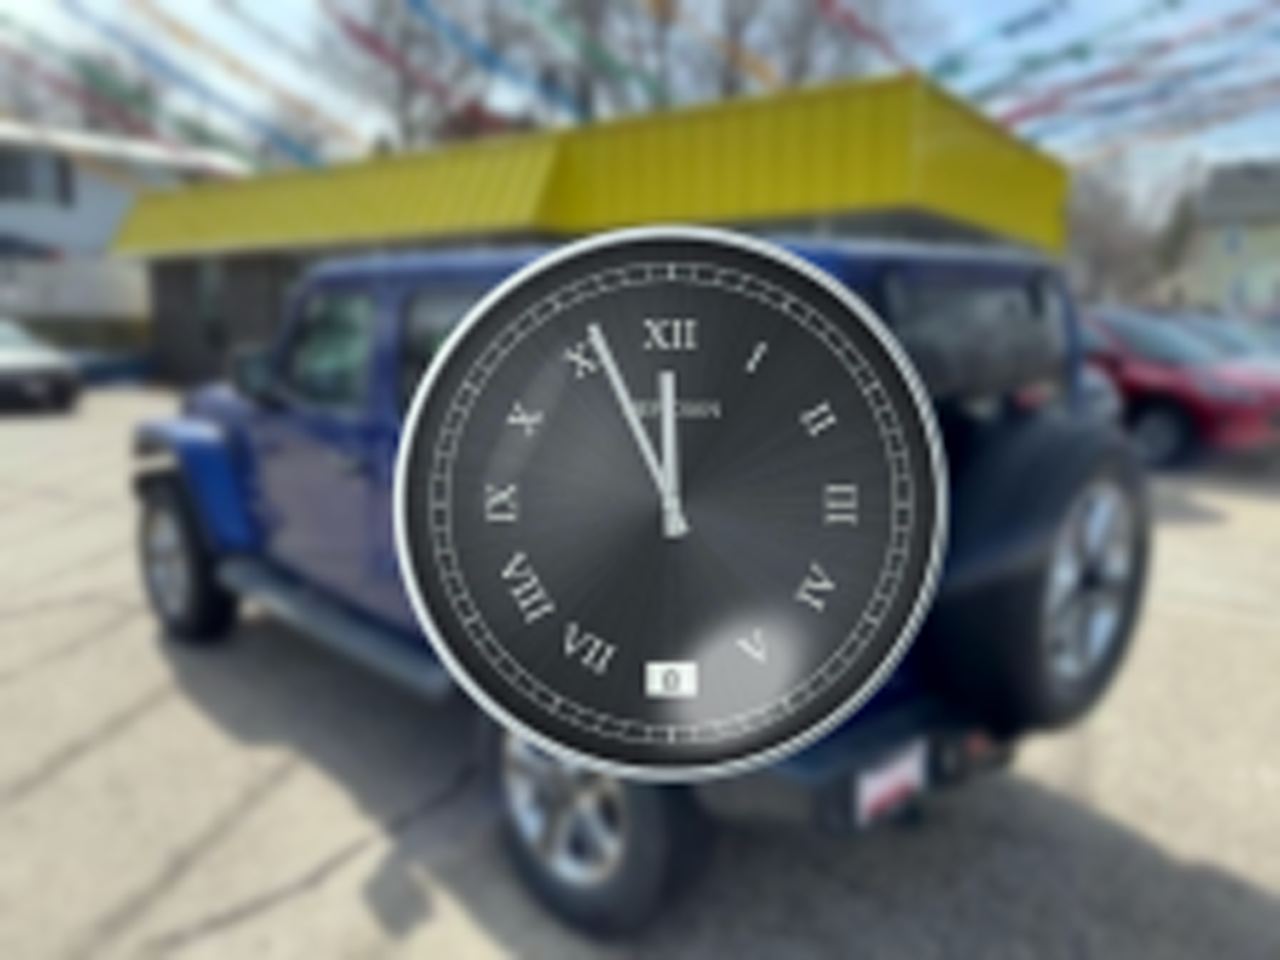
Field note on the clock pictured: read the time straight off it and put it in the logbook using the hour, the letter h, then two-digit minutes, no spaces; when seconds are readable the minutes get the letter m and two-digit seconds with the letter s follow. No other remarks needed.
11h56
